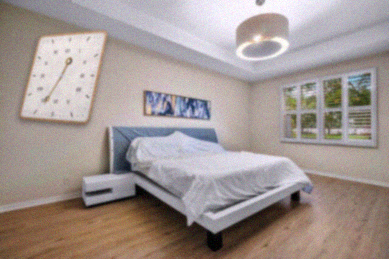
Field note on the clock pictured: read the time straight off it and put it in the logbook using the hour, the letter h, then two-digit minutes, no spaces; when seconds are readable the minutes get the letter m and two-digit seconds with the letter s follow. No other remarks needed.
12h34
